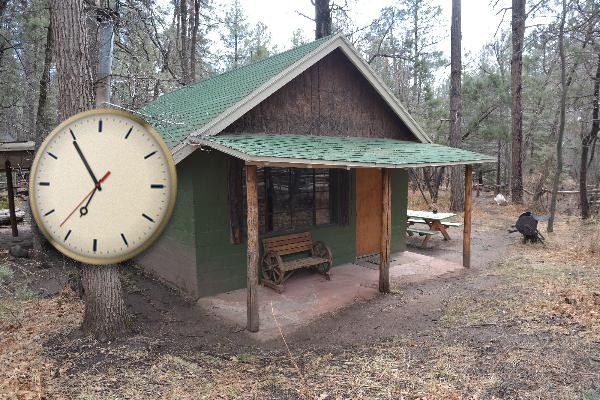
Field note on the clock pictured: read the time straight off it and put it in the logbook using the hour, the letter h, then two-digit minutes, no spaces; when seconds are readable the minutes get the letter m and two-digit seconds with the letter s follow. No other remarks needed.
6h54m37s
